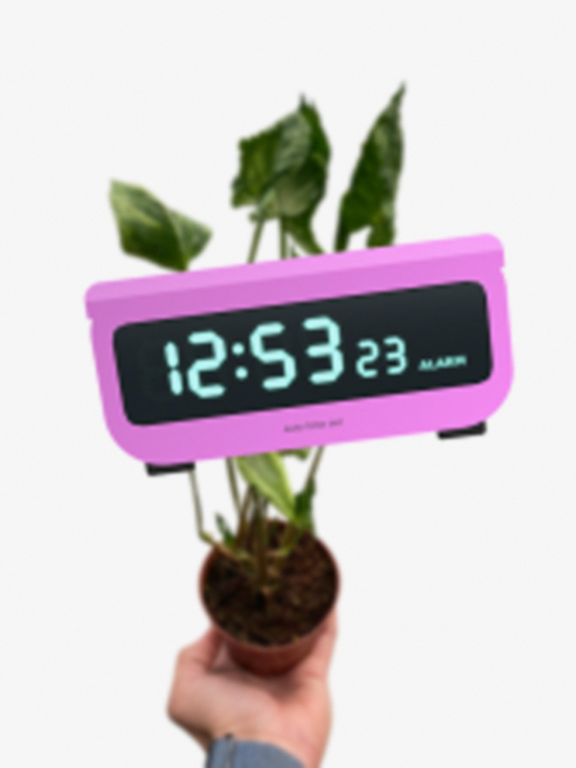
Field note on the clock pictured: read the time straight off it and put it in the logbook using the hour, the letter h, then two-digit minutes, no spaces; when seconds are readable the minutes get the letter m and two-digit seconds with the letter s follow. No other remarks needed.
12h53m23s
